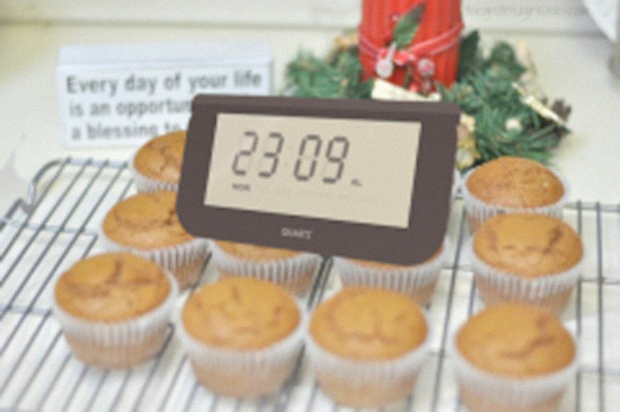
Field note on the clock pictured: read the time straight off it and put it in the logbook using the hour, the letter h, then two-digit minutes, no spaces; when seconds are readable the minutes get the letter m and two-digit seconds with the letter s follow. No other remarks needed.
23h09
